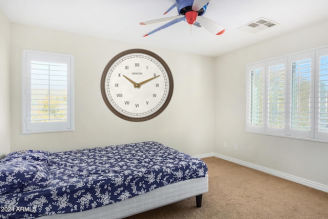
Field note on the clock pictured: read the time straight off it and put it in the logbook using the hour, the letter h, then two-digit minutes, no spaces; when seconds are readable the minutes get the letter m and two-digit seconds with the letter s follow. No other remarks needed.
10h11
